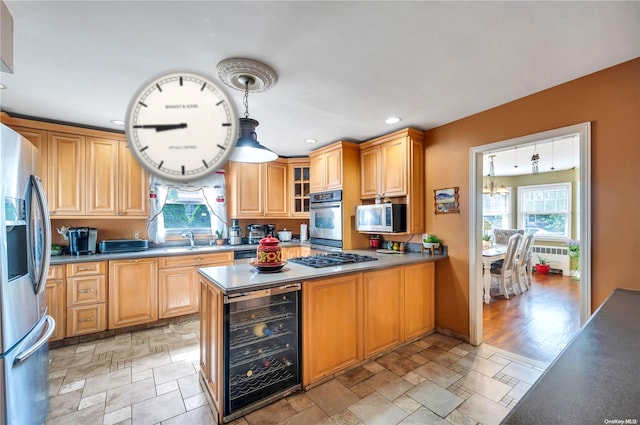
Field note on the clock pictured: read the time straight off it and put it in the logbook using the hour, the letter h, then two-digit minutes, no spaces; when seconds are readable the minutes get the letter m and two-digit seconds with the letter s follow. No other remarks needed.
8h45
